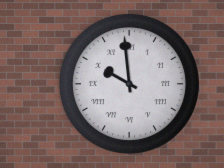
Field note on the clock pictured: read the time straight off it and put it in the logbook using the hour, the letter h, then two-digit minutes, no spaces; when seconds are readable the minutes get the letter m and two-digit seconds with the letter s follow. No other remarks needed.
9h59
